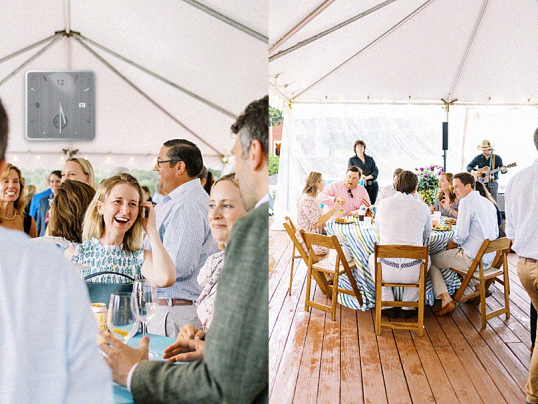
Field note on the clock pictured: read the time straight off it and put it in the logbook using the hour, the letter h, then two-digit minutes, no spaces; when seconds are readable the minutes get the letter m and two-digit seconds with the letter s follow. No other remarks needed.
5h30
